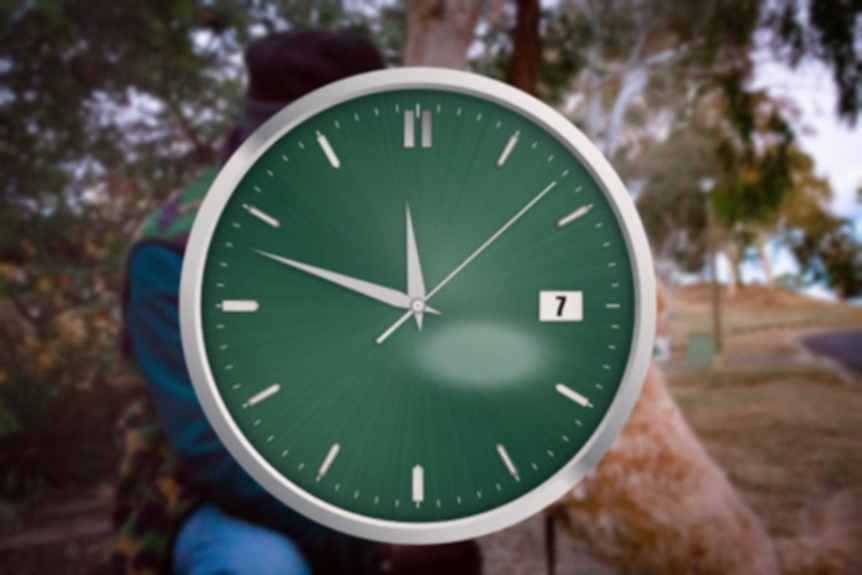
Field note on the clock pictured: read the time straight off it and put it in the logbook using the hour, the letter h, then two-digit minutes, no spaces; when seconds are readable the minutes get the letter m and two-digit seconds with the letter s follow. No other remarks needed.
11h48m08s
